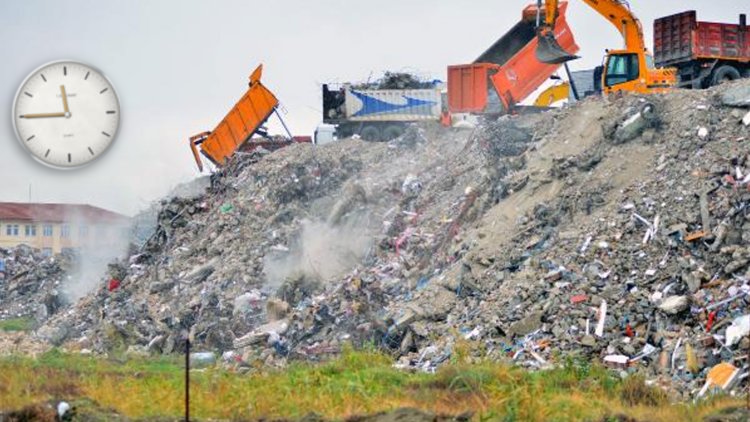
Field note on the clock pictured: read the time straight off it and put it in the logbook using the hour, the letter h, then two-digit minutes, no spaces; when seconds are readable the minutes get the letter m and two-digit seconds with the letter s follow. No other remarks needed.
11h45
